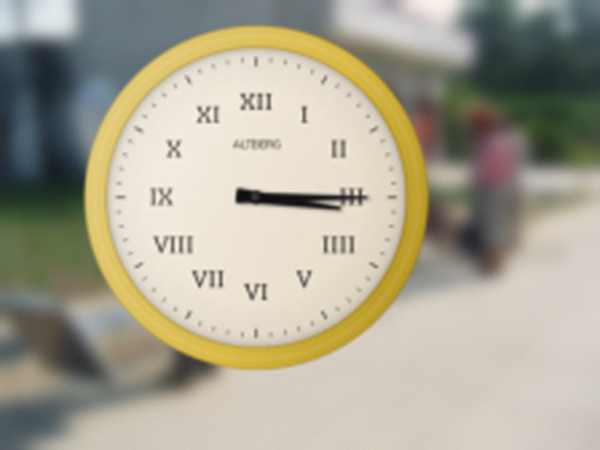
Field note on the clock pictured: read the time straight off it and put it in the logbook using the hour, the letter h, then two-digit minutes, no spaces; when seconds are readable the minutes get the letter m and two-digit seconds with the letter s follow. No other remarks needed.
3h15
